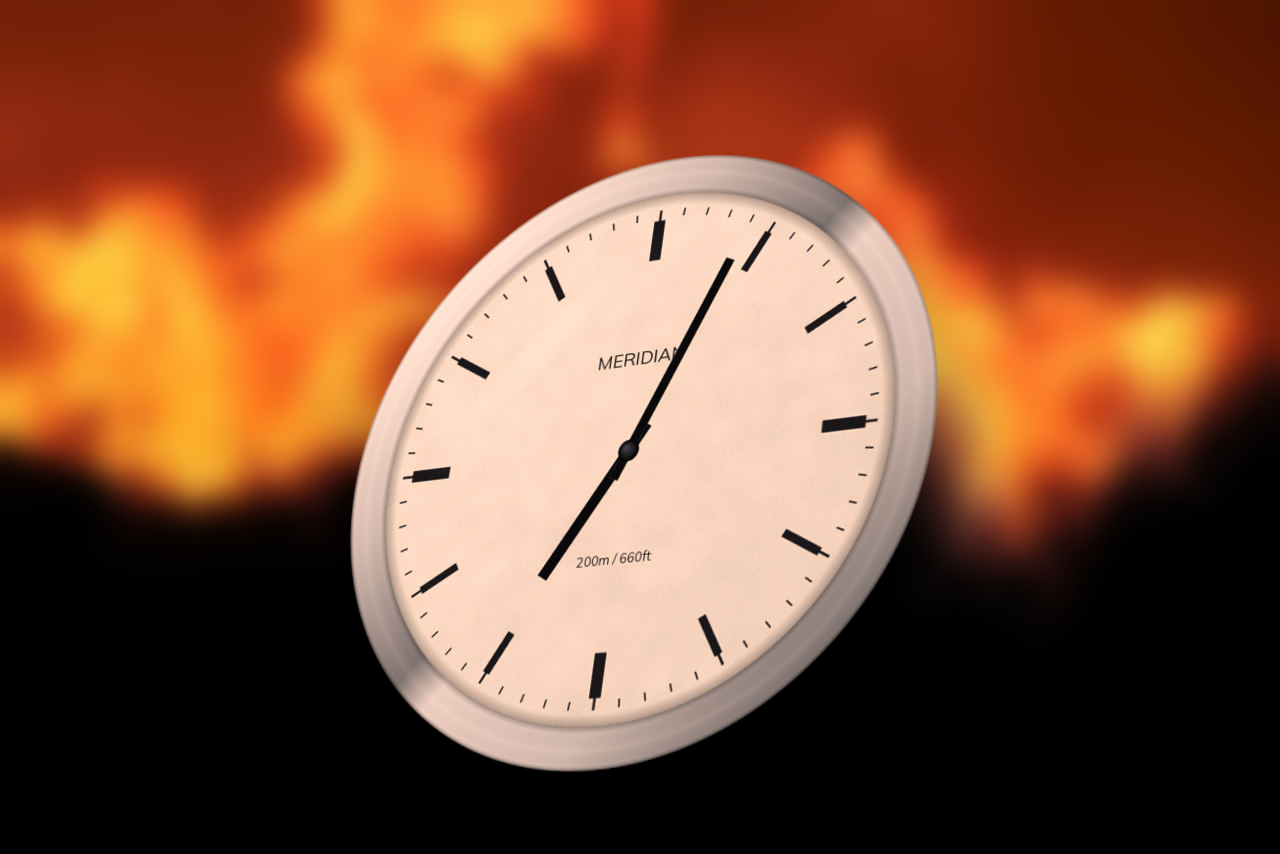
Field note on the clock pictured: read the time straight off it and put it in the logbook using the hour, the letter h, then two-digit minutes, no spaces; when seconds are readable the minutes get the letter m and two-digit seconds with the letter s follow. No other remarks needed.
7h04
